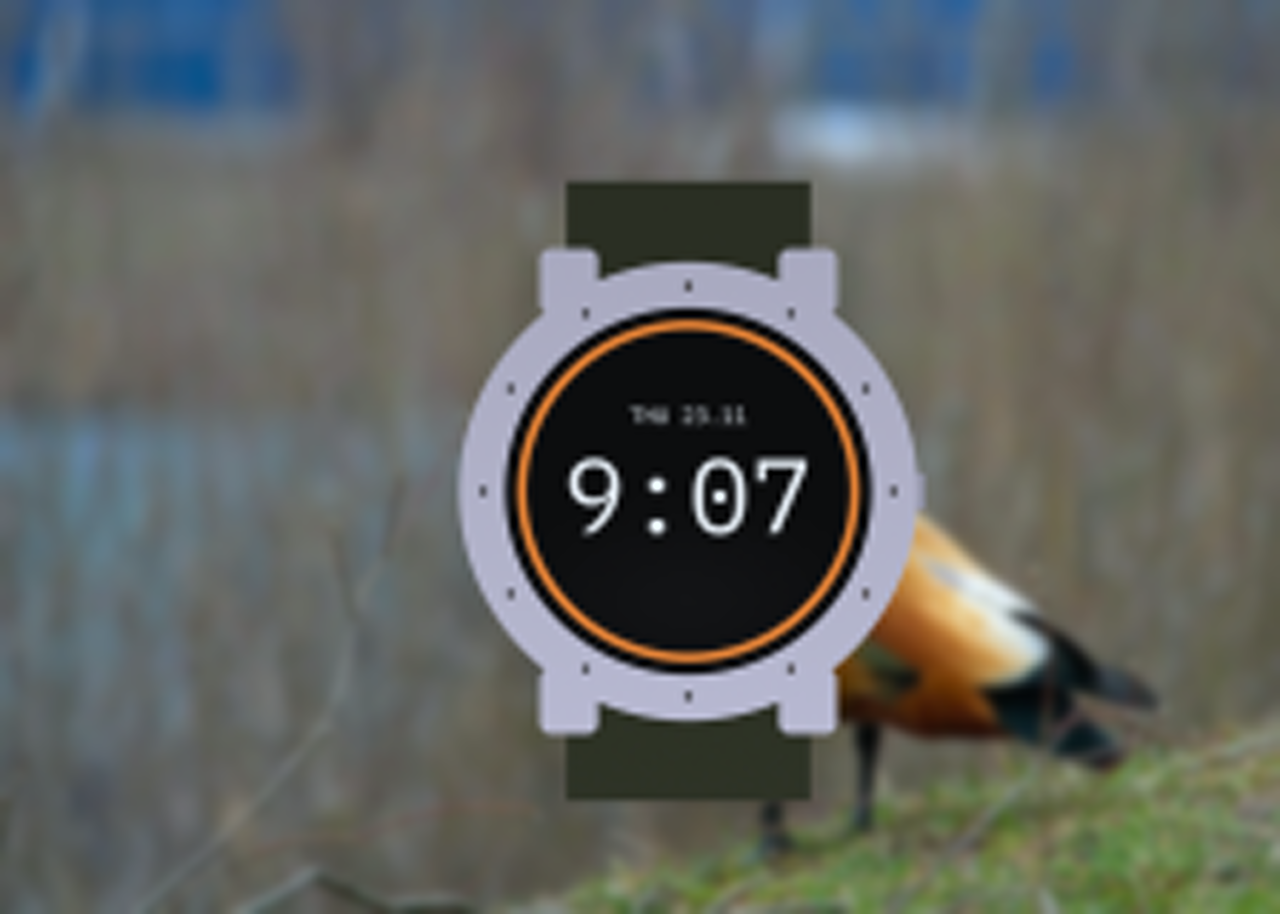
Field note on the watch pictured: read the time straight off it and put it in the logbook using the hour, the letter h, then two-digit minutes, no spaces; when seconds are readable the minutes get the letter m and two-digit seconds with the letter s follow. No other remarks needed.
9h07
